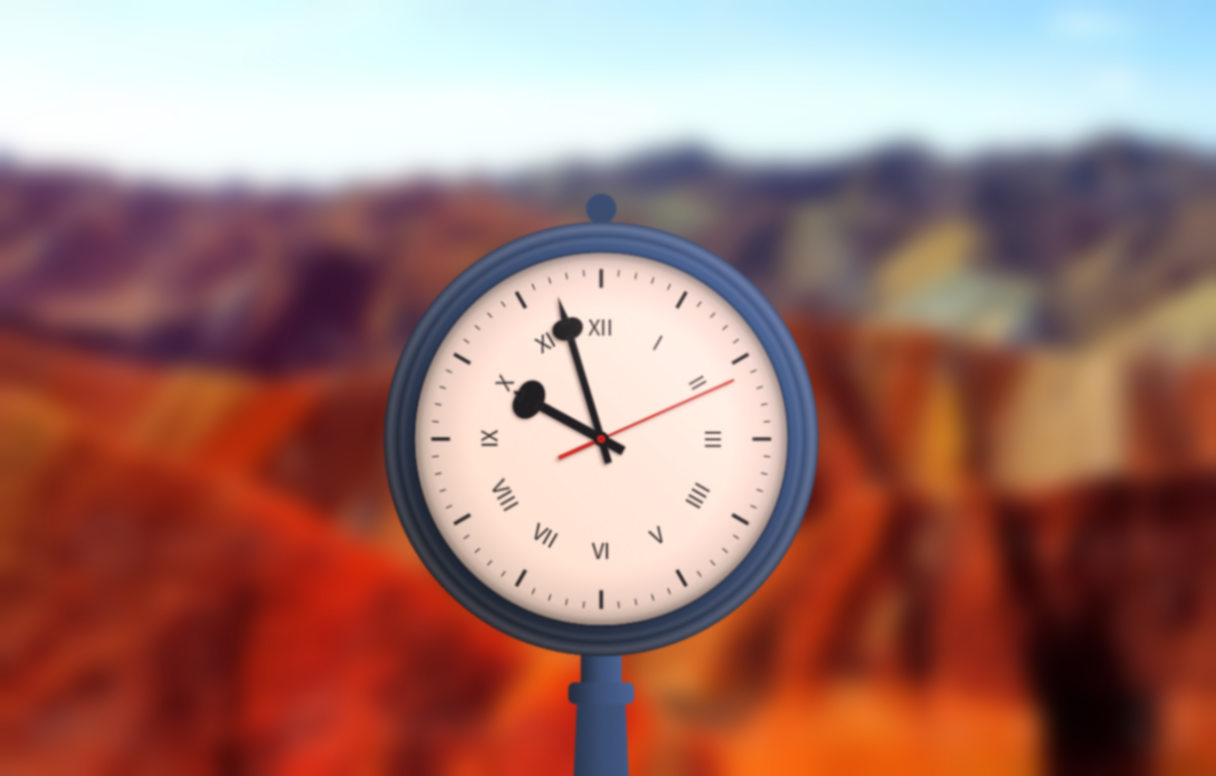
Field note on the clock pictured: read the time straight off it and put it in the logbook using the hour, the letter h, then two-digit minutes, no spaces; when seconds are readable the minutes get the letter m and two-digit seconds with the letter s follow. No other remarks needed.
9h57m11s
